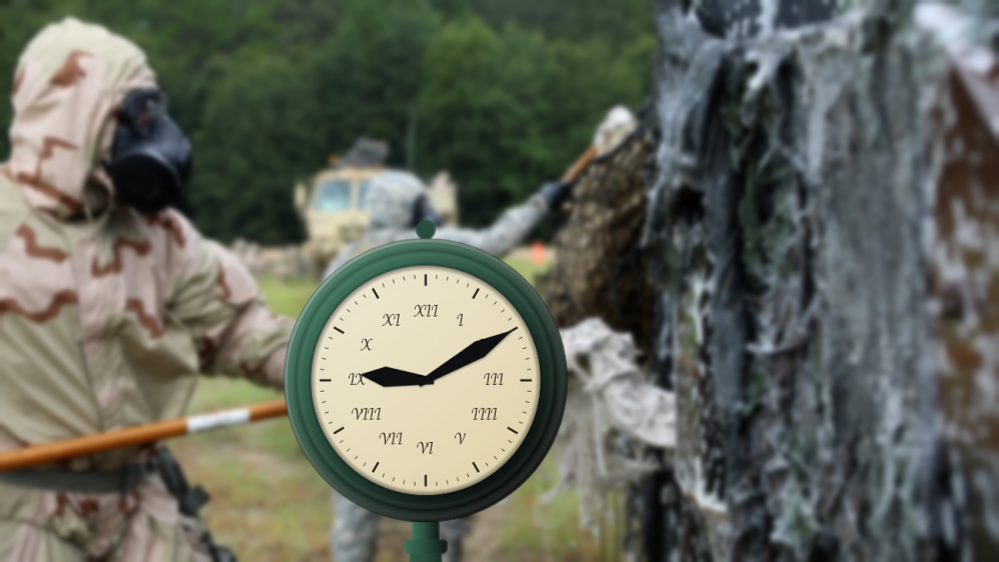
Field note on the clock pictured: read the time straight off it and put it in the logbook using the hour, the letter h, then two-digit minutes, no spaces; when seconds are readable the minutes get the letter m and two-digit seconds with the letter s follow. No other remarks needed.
9h10
